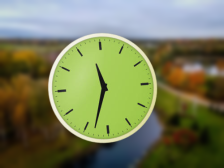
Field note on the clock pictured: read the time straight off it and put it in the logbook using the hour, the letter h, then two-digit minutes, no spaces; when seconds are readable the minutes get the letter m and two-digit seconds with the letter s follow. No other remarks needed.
11h33
